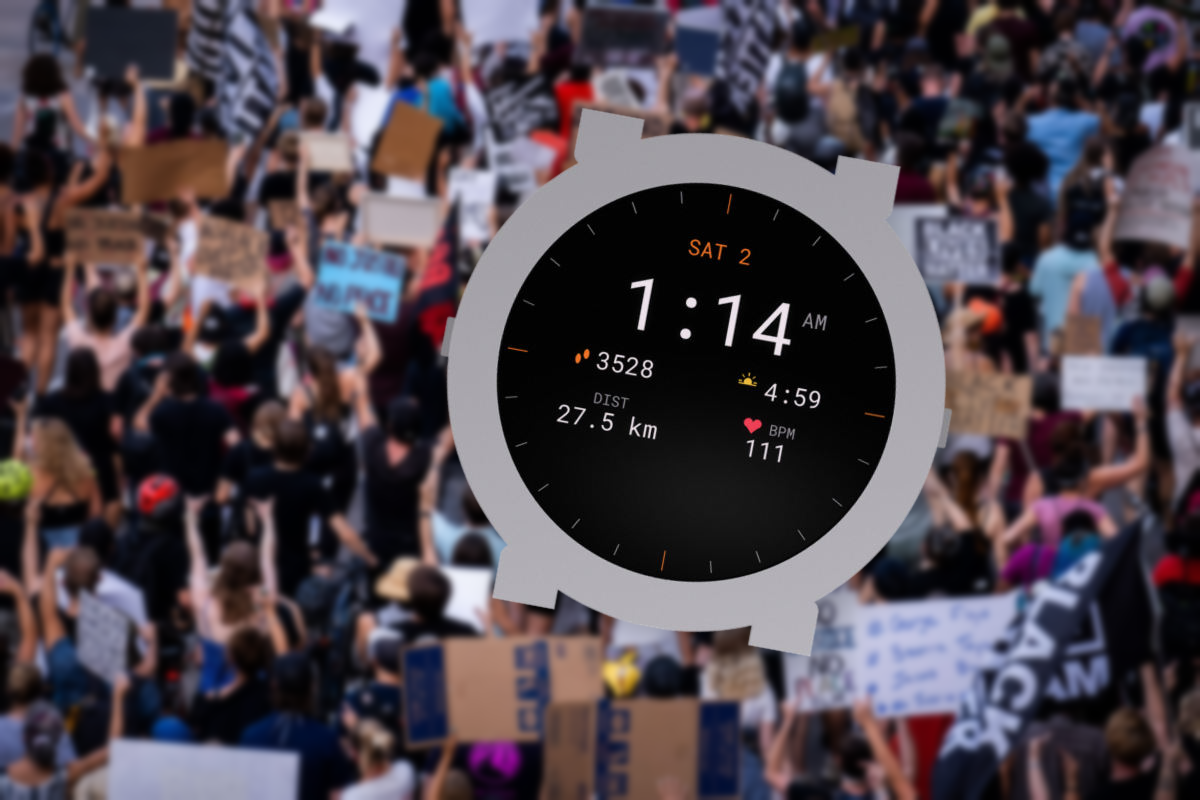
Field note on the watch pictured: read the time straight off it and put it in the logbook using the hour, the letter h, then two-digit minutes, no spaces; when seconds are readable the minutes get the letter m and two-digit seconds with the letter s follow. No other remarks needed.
1h14
